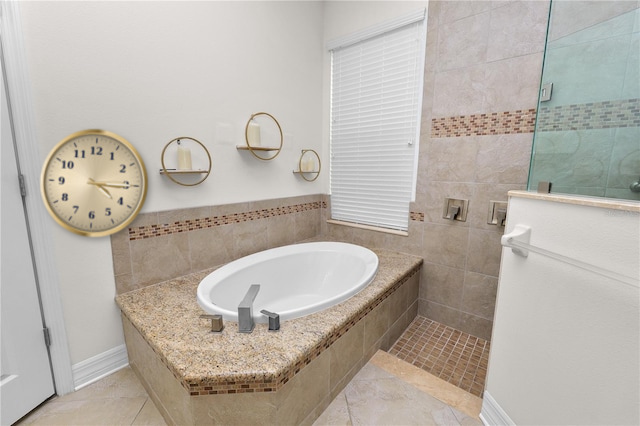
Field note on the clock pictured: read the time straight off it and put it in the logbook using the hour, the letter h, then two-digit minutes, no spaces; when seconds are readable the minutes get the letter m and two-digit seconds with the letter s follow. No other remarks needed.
4h15
